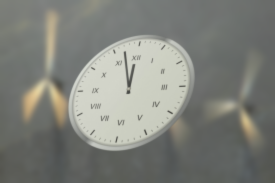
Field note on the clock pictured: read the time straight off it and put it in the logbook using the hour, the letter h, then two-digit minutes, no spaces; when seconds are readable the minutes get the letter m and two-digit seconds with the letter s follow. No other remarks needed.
11h57
